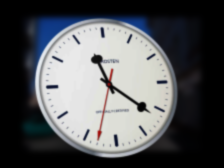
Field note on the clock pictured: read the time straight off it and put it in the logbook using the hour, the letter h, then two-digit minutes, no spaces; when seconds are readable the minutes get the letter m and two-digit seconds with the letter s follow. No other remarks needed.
11h21m33s
